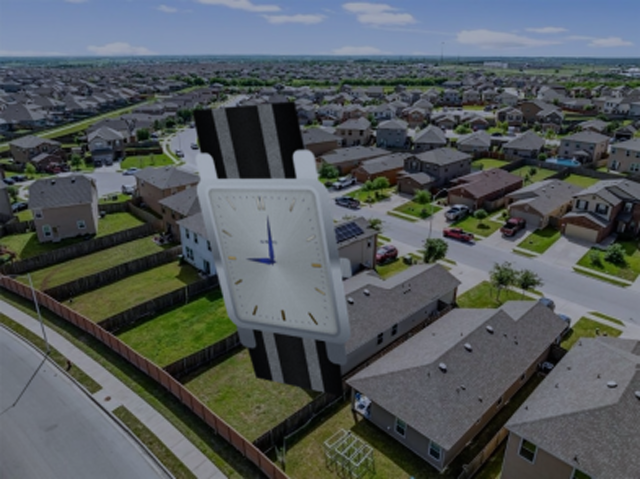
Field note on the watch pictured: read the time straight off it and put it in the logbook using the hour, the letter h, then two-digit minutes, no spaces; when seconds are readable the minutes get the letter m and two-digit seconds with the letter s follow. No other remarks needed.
9h01
